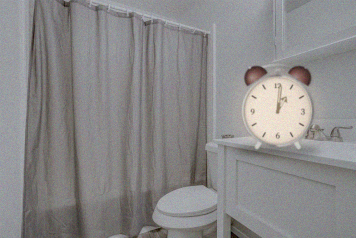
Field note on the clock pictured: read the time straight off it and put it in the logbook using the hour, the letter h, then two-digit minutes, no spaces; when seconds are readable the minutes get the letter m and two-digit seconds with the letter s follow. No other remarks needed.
1h01
